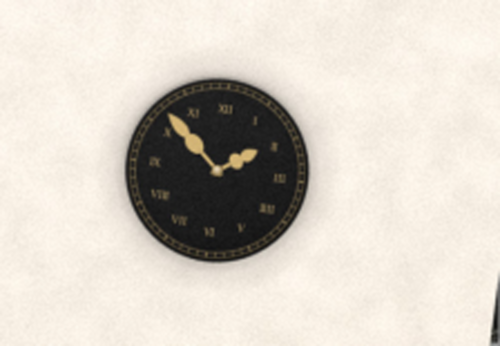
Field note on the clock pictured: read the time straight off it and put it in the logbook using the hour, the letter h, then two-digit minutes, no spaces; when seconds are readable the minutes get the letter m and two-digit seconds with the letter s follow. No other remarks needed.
1h52
